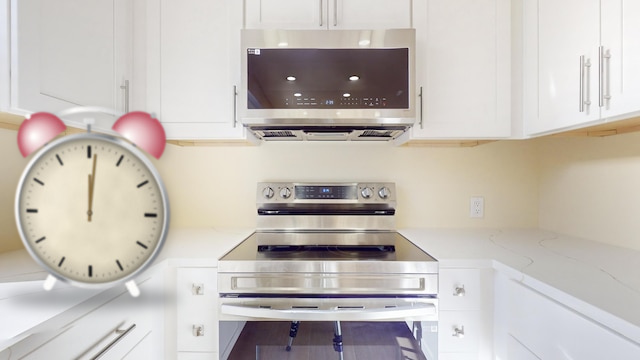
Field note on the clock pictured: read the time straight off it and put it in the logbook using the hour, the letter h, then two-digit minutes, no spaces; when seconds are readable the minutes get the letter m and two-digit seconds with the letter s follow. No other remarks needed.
12h01
